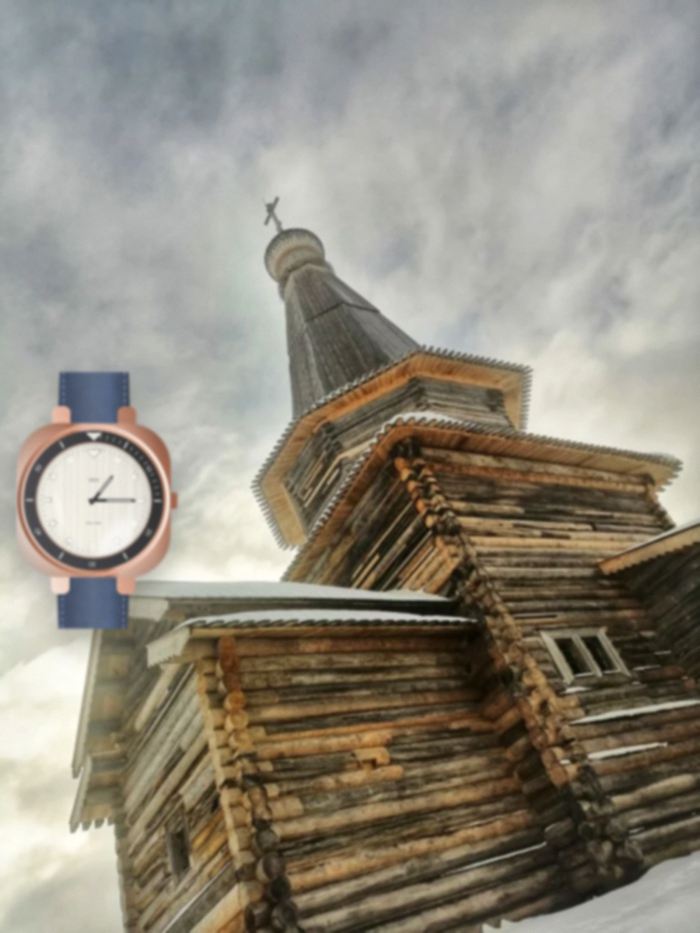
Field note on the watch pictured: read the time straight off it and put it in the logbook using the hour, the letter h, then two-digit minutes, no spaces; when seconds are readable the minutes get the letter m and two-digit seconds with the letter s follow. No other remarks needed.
1h15
